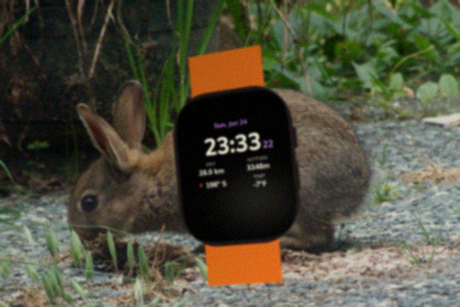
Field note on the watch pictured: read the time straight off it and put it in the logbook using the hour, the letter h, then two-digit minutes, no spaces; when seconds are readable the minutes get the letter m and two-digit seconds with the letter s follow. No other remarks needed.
23h33
